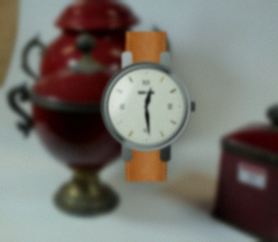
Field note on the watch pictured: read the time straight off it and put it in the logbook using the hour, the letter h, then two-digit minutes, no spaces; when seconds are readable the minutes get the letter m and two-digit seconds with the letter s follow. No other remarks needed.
12h29
